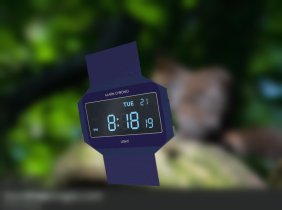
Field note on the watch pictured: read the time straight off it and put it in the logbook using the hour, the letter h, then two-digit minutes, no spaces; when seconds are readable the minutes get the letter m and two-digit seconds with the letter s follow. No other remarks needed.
8h18m19s
